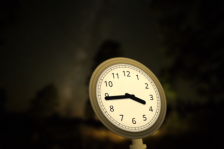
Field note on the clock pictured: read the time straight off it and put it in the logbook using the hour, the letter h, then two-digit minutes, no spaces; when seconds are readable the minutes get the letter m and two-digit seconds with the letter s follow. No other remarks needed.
3h44
